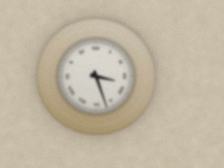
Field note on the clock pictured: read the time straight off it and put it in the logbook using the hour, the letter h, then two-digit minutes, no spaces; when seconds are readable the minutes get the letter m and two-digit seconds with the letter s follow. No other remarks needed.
3h27
